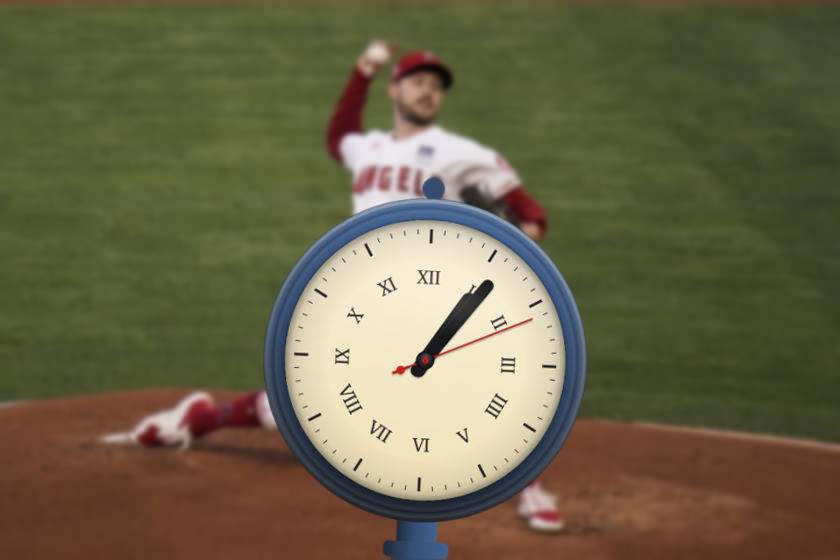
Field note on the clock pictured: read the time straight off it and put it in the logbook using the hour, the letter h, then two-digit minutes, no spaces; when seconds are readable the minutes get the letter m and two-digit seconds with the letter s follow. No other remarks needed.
1h06m11s
